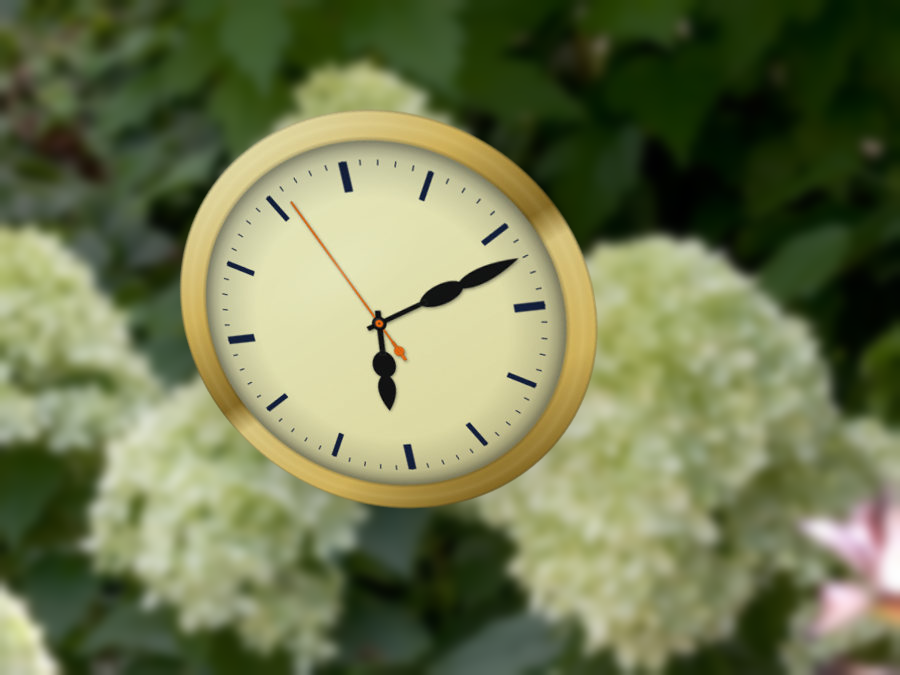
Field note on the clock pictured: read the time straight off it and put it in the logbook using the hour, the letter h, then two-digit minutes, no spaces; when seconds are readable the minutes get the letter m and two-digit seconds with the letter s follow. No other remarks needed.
6h11m56s
